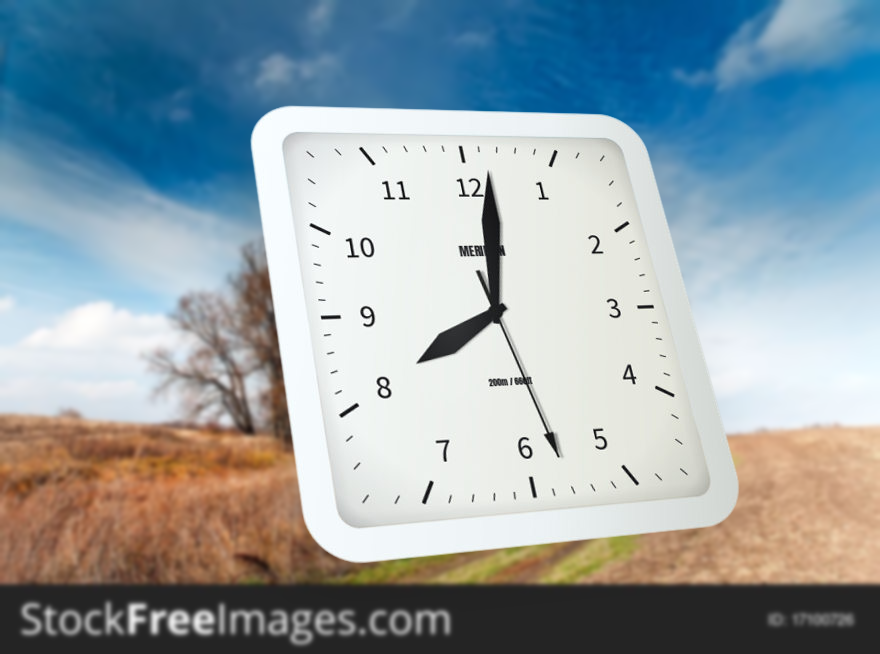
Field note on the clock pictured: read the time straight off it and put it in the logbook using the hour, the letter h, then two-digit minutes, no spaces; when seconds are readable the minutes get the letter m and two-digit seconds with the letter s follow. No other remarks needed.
8h01m28s
